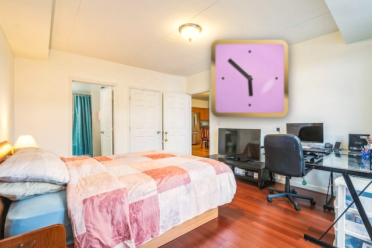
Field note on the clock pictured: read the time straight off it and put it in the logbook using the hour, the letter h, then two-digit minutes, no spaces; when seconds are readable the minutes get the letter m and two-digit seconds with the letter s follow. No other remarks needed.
5h52
